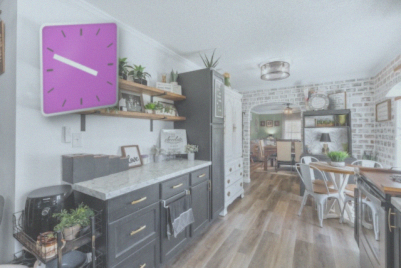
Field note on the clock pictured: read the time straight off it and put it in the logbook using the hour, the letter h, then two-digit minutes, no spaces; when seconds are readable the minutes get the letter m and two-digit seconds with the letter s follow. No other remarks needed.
3h49
